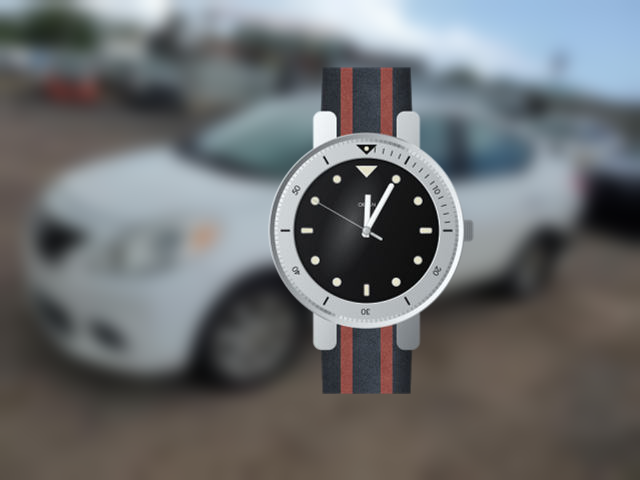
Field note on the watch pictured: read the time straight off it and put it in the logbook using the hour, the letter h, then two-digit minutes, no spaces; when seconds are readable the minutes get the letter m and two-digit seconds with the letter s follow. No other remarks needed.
12h04m50s
